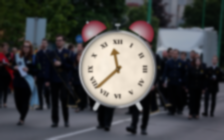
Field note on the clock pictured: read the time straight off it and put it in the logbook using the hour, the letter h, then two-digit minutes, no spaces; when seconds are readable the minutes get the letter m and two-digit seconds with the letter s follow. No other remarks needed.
11h38
